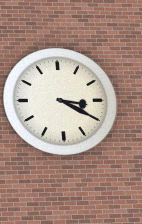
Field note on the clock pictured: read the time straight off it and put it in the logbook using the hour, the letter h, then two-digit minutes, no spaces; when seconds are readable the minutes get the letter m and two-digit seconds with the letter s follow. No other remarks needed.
3h20
